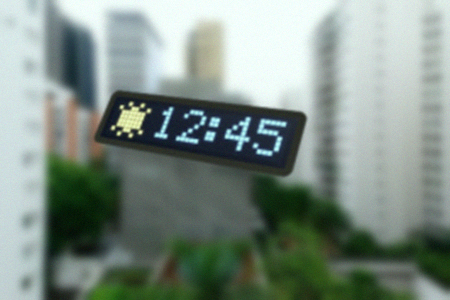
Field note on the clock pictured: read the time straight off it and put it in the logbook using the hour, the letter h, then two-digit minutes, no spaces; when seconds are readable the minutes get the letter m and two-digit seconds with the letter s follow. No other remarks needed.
12h45
